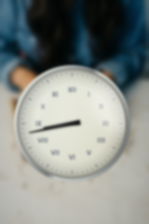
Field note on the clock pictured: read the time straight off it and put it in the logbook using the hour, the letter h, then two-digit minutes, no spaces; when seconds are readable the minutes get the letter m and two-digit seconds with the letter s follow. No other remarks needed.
8h43
